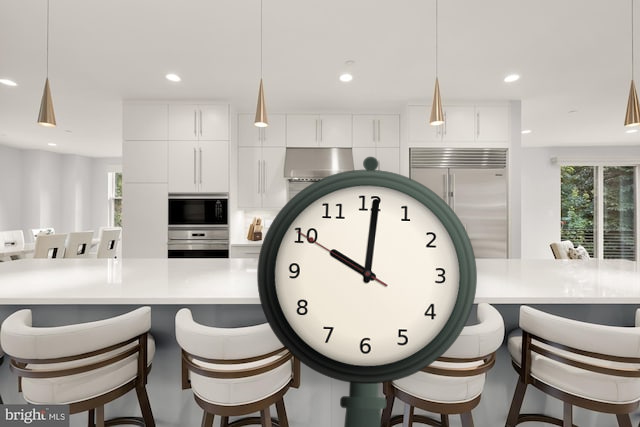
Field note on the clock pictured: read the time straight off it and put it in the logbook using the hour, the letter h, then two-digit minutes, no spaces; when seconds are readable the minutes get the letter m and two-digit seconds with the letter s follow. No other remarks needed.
10h00m50s
